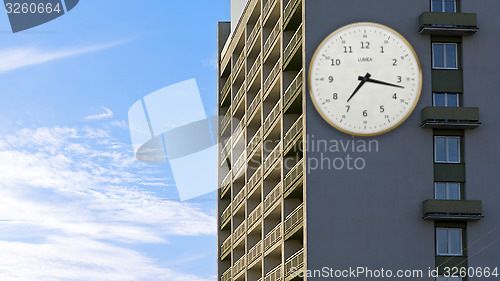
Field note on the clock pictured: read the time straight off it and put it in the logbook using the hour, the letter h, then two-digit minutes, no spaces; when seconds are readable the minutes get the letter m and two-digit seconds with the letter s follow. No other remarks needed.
7h17
